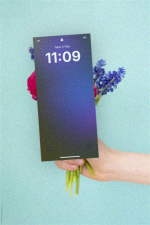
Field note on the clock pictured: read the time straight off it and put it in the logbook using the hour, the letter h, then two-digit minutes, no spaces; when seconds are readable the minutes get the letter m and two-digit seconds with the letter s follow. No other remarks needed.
11h09
